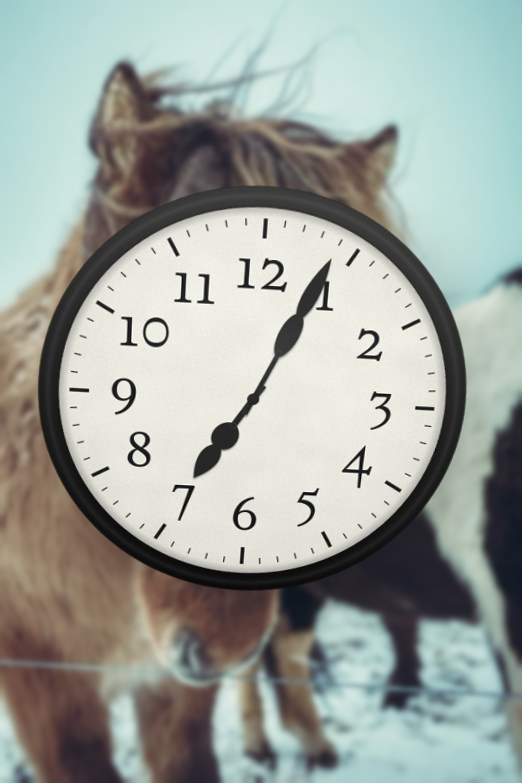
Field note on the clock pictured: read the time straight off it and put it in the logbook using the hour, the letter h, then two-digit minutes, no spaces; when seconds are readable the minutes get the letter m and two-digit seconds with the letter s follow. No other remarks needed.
7h04
